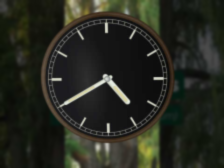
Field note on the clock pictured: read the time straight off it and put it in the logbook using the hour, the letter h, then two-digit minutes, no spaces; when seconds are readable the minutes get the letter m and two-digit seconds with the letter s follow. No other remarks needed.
4h40
